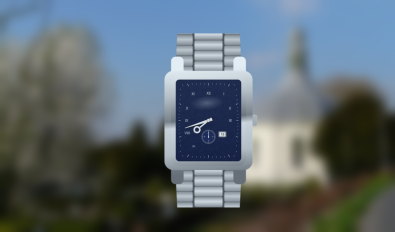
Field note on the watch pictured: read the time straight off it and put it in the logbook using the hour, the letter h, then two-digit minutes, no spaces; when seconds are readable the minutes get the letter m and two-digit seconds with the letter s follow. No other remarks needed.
7h42
